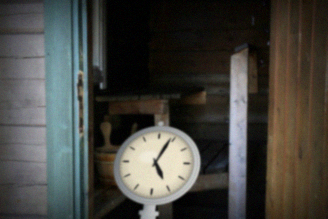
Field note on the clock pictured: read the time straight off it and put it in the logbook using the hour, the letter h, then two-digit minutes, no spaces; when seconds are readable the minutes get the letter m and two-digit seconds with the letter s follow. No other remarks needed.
5h04
